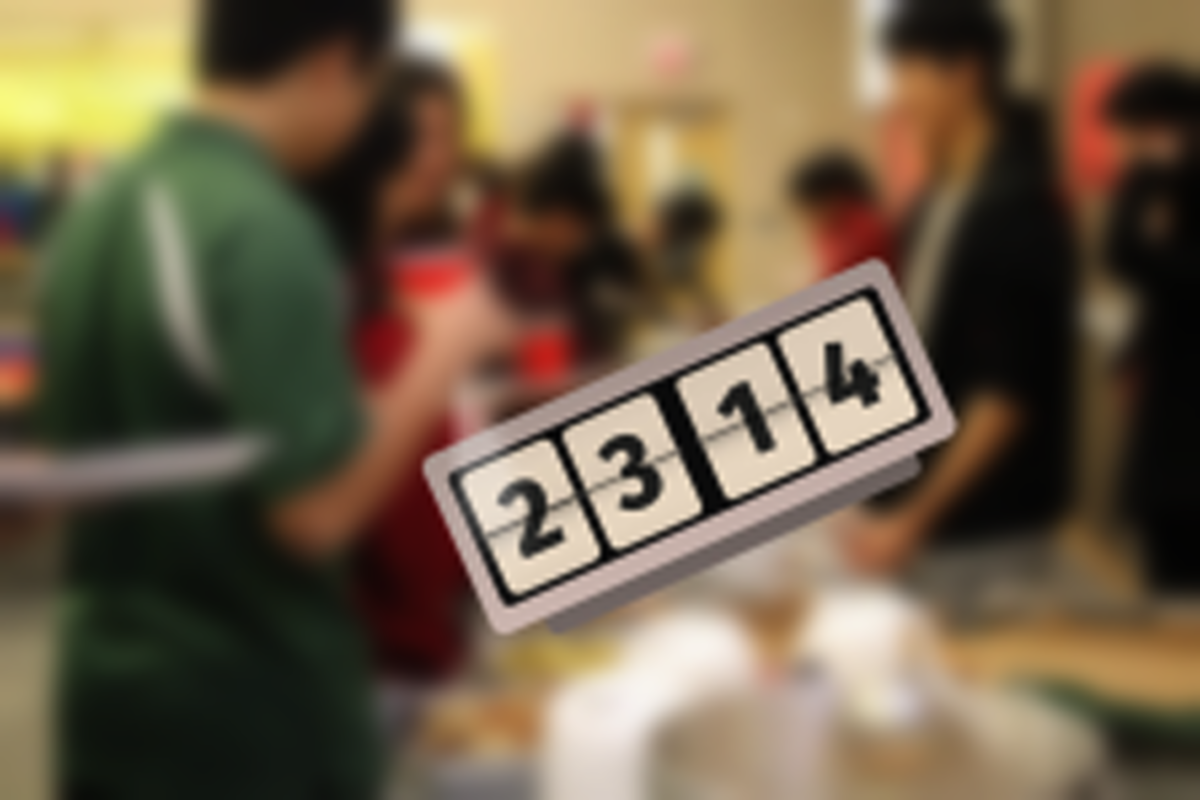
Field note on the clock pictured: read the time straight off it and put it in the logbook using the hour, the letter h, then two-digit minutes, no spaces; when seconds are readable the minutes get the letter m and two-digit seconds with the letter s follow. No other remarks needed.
23h14
